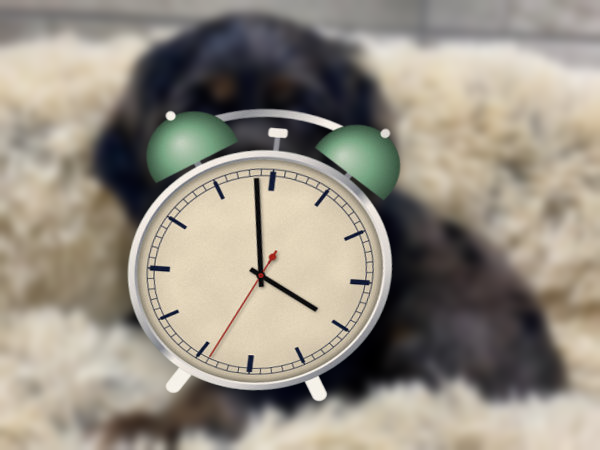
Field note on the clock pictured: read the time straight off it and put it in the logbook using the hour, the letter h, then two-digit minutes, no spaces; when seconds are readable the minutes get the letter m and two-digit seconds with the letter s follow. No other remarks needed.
3h58m34s
